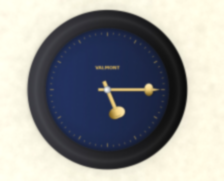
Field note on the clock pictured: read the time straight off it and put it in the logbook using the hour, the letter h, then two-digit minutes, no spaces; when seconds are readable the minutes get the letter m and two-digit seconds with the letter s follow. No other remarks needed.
5h15
